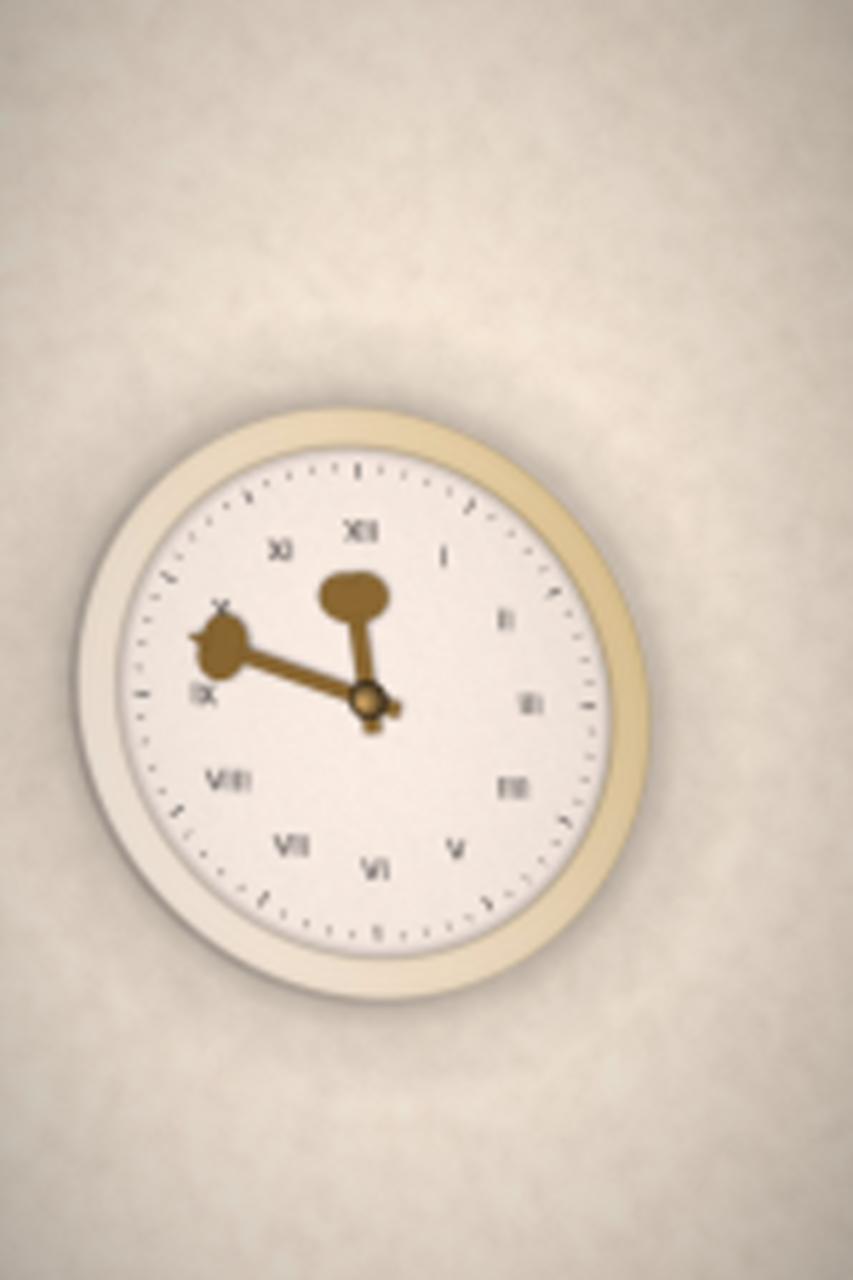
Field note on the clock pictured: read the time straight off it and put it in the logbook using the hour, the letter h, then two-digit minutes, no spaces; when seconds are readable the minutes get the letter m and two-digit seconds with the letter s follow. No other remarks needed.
11h48
